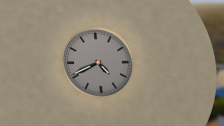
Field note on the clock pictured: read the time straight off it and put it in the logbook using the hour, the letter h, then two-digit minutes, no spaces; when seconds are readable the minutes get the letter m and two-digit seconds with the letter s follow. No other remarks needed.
4h41
